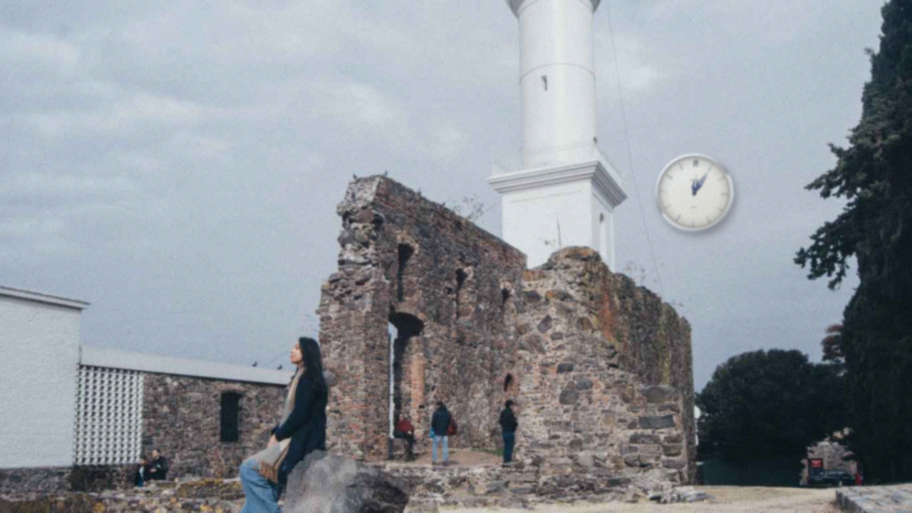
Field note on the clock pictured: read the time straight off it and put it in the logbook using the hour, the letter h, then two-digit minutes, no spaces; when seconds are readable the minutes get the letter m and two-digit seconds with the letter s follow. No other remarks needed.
12h05
